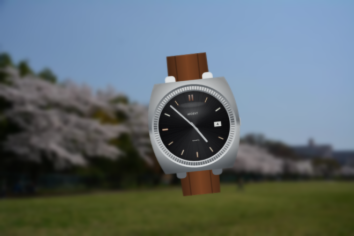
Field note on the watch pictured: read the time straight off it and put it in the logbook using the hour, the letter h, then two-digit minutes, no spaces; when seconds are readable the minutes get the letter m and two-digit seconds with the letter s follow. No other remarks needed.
4h53
